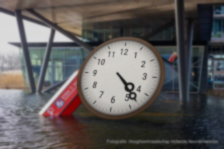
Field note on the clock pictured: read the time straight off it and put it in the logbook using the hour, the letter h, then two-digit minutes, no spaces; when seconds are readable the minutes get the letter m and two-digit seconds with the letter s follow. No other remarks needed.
4h23
